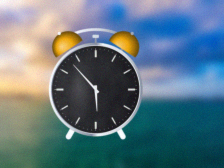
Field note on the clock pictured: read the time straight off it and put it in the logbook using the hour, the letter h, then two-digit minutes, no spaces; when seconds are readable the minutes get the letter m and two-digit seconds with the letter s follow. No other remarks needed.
5h53
